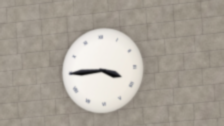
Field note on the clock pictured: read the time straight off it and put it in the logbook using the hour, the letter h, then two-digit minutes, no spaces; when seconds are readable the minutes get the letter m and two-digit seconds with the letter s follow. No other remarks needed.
3h45
